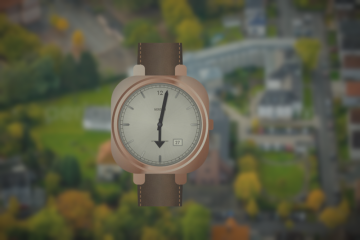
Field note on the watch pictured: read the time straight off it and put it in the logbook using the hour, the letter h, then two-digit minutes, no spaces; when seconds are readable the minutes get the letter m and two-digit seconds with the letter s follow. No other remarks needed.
6h02
